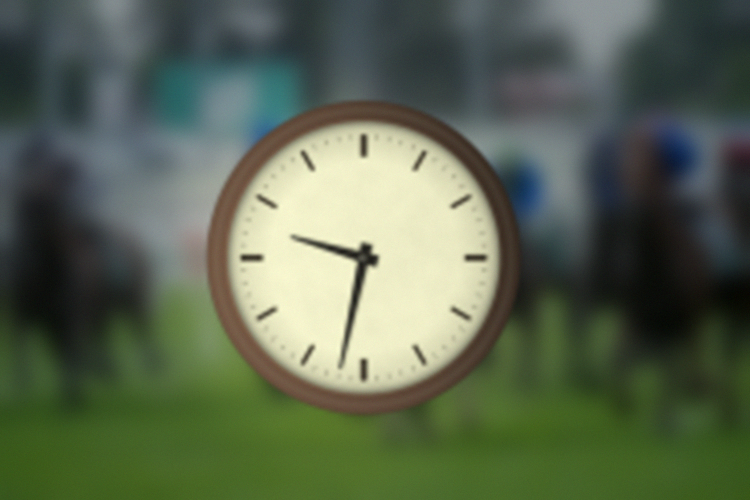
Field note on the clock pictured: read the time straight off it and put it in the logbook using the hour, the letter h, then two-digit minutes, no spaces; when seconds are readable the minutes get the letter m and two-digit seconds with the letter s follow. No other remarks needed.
9h32
